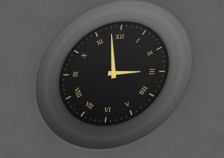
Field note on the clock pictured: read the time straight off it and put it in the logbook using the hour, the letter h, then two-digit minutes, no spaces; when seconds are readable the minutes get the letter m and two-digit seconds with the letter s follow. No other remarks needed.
2h58
